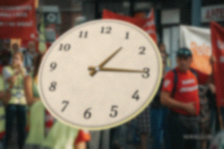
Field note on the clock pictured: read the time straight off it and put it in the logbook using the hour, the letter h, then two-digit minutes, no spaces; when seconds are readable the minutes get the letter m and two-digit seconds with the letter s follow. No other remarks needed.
1h15
